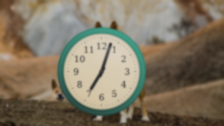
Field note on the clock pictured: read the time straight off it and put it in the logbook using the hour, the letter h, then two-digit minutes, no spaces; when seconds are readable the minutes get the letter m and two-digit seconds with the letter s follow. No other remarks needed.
7h03
